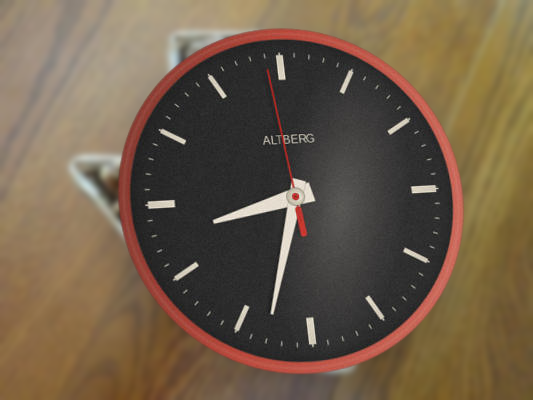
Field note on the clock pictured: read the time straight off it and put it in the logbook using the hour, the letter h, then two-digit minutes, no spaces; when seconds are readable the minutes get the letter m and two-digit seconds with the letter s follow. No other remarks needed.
8h32m59s
